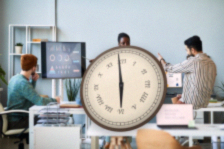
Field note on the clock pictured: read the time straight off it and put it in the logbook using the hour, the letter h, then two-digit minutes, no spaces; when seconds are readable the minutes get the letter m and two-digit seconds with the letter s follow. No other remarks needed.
5h59
